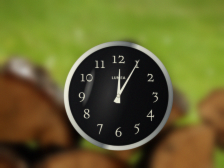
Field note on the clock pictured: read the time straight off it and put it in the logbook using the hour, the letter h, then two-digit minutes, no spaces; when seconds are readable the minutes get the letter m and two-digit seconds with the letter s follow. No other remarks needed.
12h05
